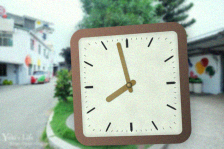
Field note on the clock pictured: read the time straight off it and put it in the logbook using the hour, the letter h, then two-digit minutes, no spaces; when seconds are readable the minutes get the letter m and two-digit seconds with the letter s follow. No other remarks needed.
7h58
